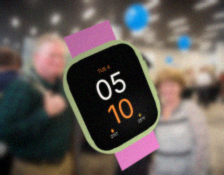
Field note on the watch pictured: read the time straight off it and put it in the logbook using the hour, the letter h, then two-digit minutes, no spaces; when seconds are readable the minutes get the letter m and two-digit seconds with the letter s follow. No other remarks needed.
5h10
